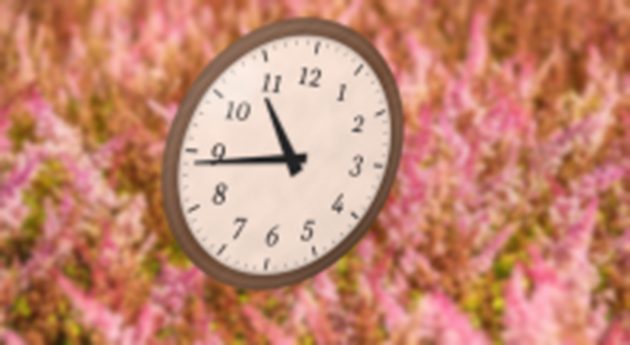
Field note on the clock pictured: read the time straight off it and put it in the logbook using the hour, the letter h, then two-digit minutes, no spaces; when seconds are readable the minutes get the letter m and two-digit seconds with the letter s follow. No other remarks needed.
10h44
